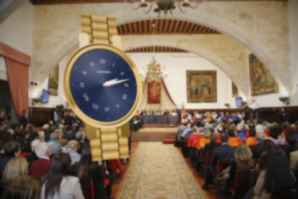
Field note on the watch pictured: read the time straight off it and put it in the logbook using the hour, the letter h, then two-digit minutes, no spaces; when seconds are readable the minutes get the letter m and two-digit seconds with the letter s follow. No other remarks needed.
2h13
